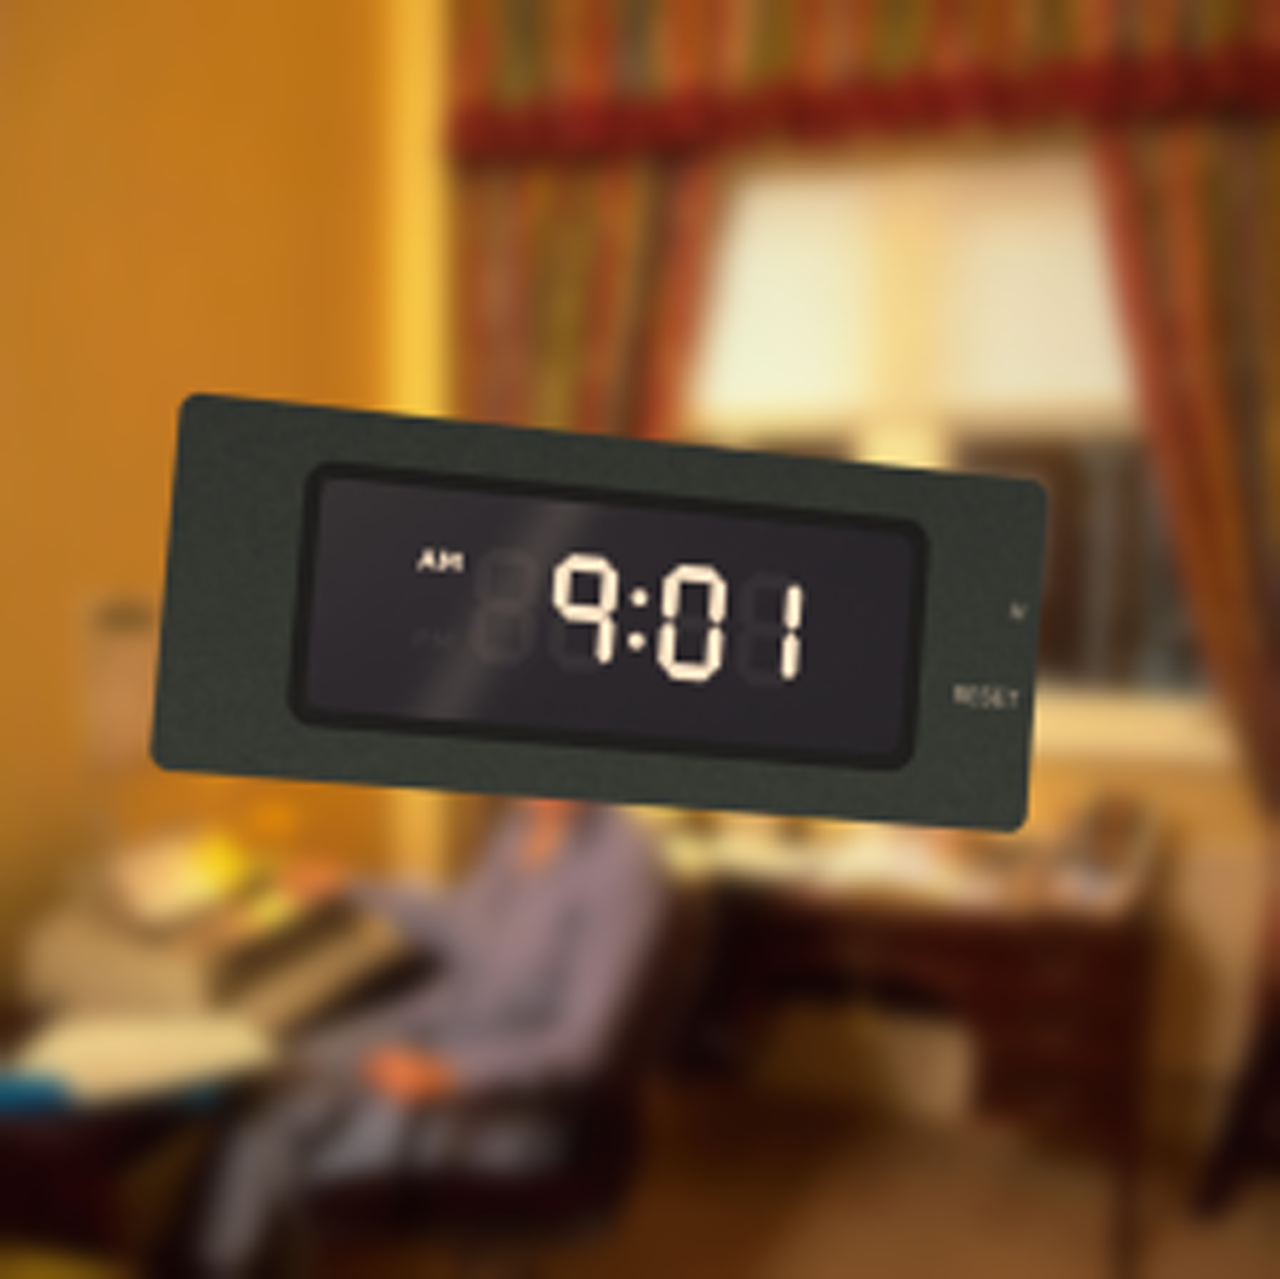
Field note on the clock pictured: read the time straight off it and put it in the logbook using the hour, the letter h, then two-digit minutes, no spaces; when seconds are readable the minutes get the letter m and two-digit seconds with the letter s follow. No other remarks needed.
9h01
